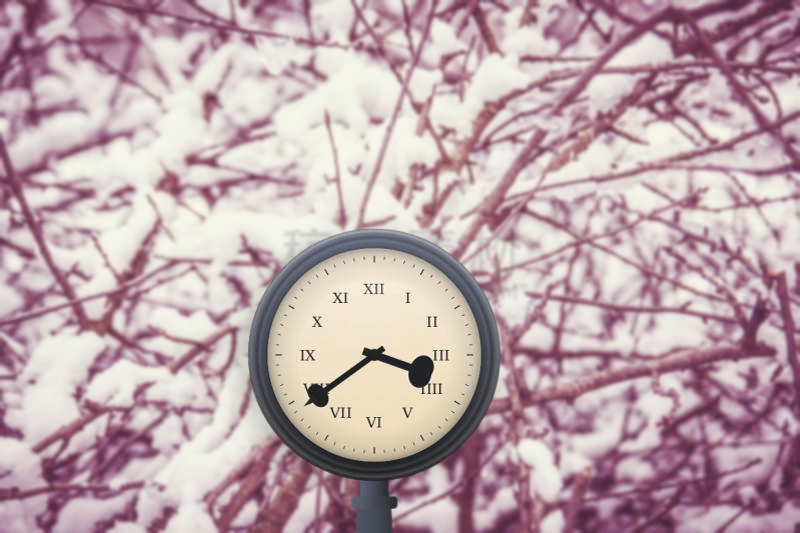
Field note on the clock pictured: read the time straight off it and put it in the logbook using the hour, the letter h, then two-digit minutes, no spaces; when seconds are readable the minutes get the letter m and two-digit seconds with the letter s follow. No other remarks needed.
3h39
